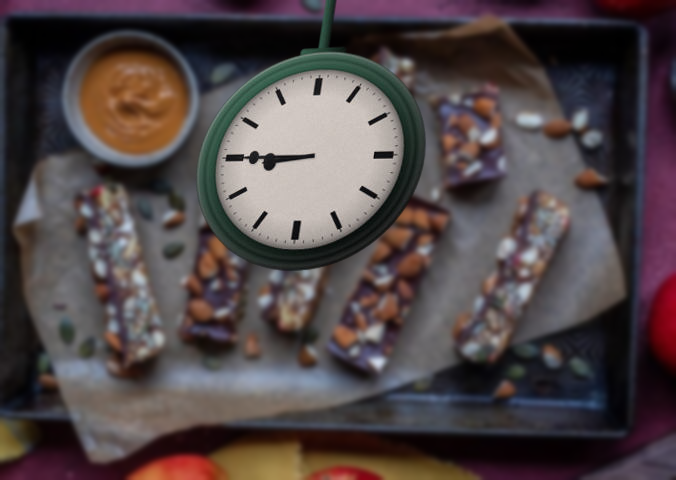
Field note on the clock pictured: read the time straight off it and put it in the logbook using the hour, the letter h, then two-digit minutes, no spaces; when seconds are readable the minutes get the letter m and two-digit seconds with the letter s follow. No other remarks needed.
8h45
